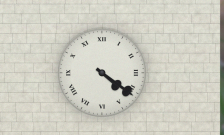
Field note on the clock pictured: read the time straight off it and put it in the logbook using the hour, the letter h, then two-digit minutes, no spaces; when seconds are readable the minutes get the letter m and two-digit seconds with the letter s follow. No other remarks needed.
4h21
